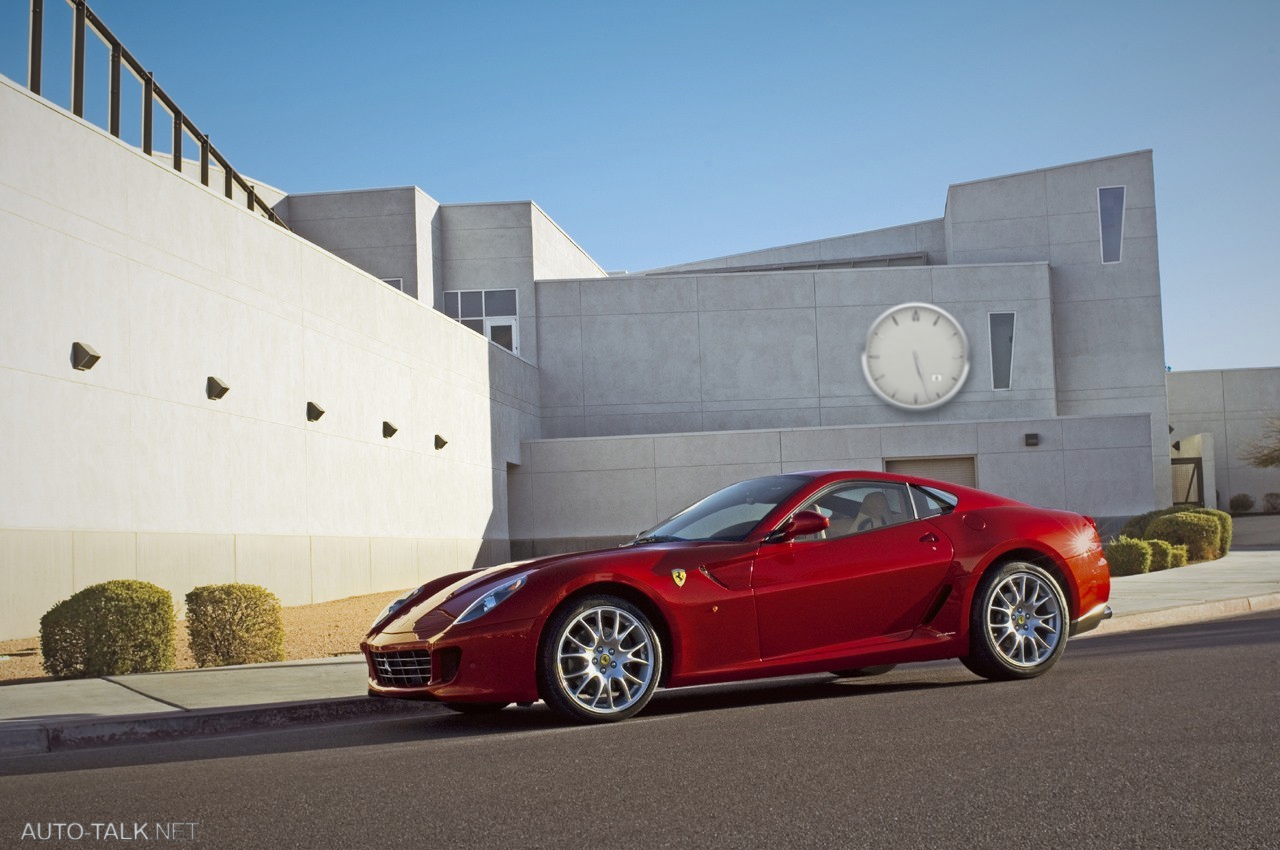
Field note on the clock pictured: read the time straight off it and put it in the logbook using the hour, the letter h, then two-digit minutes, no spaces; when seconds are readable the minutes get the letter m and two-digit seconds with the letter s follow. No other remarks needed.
5h27
